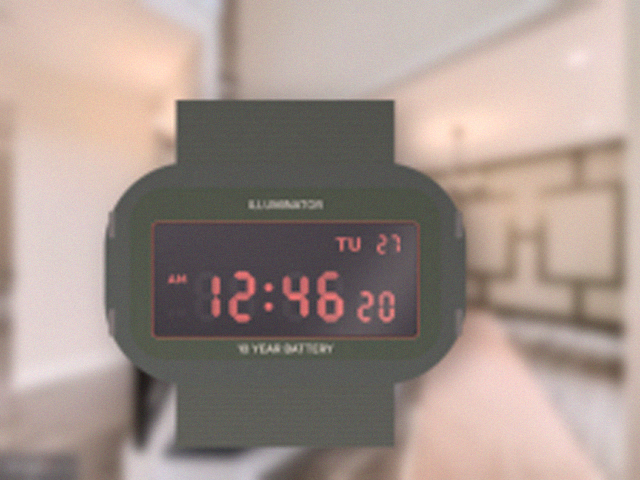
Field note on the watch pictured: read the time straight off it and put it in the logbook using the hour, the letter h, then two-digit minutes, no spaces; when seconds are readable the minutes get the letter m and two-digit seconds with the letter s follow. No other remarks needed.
12h46m20s
